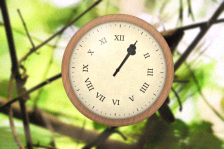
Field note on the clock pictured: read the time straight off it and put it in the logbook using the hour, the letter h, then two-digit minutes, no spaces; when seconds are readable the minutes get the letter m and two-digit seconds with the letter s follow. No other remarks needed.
1h05
